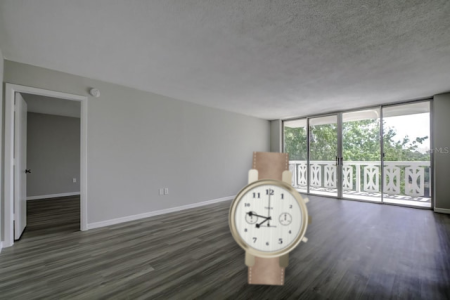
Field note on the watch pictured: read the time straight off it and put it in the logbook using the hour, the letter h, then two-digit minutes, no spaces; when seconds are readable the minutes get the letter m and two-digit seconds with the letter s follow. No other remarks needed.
7h47
